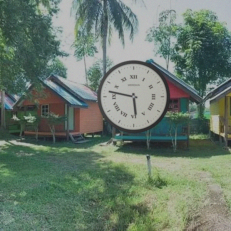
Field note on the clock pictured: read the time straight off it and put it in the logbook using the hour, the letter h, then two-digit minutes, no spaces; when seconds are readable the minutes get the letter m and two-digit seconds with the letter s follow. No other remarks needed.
5h47
